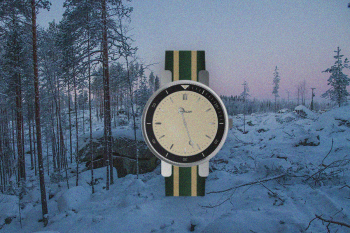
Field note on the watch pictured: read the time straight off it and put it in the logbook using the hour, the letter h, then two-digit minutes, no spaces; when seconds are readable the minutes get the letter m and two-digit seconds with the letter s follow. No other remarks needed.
11h27
